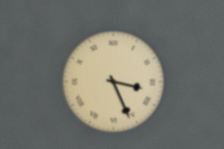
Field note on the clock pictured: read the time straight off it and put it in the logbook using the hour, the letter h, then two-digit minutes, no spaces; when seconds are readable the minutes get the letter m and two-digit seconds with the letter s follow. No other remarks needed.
3h26
